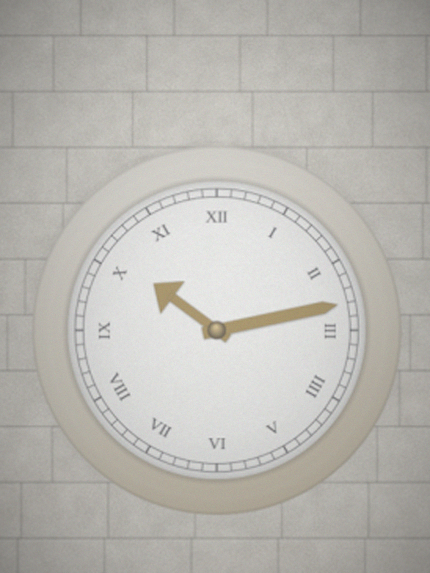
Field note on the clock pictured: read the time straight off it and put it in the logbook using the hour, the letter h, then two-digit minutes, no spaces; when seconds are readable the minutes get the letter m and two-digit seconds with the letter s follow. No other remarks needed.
10h13
